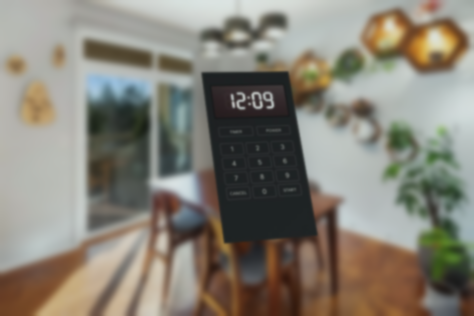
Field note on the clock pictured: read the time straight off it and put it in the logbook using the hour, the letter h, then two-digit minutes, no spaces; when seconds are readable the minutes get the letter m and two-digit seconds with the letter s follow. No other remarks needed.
12h09
